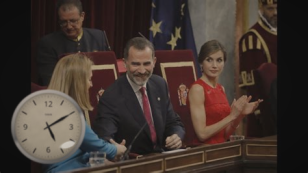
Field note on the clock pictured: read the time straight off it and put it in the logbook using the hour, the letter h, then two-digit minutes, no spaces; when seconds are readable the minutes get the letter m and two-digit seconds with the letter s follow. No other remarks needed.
5h10
